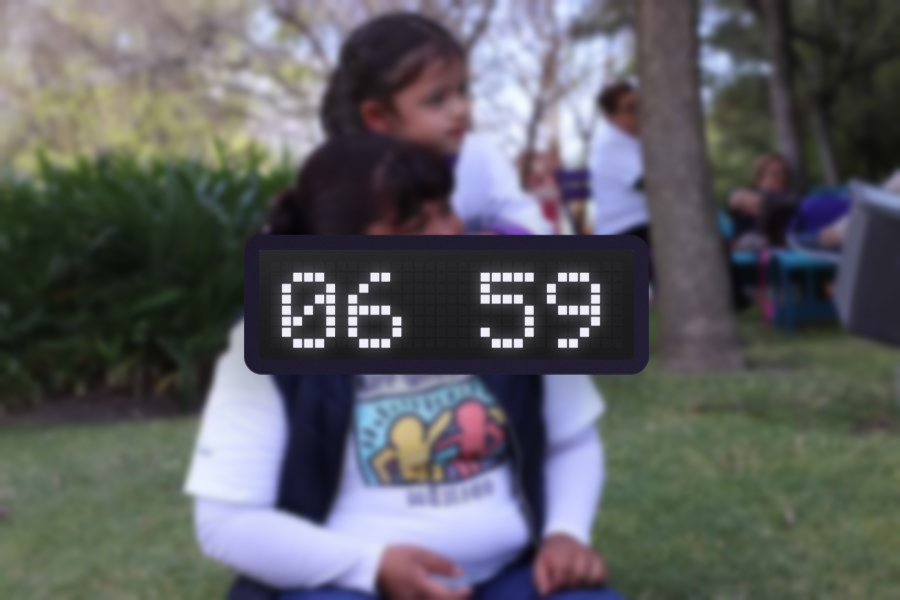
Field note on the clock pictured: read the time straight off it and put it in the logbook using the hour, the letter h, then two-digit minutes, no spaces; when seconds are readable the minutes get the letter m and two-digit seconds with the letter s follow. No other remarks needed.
6h59
